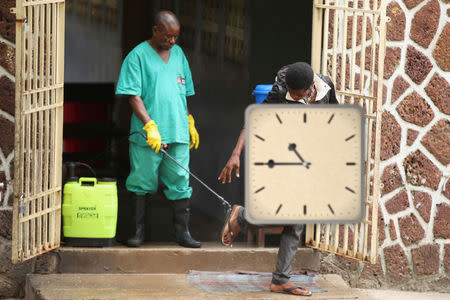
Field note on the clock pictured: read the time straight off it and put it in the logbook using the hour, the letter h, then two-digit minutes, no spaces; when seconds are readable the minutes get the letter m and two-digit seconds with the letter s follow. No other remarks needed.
10h45
